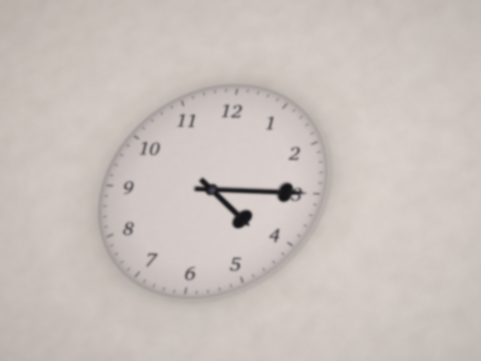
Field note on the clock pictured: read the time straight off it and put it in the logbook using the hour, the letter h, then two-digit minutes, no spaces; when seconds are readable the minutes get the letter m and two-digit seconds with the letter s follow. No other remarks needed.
4h15
